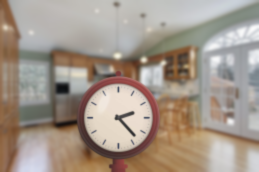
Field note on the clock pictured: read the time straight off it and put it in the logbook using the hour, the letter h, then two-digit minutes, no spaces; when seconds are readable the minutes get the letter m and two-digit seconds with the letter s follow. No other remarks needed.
2h23
